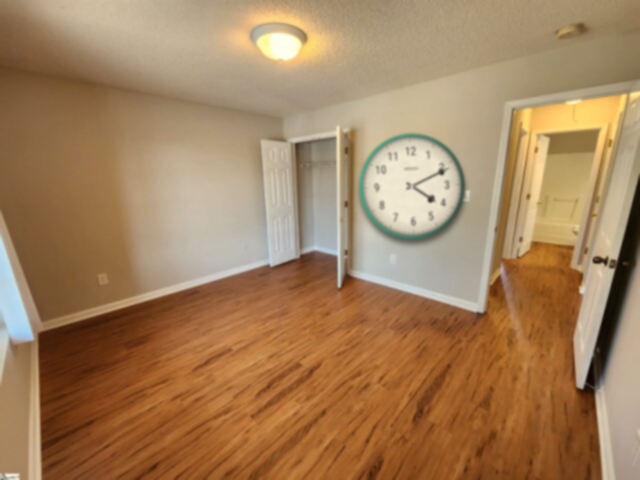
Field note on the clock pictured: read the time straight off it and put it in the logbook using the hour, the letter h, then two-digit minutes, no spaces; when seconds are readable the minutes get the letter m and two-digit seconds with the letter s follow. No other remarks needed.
4h11
